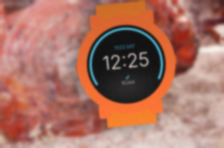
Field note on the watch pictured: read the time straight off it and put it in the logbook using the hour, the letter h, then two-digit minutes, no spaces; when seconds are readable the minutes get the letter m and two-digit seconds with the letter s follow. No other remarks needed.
12h25
